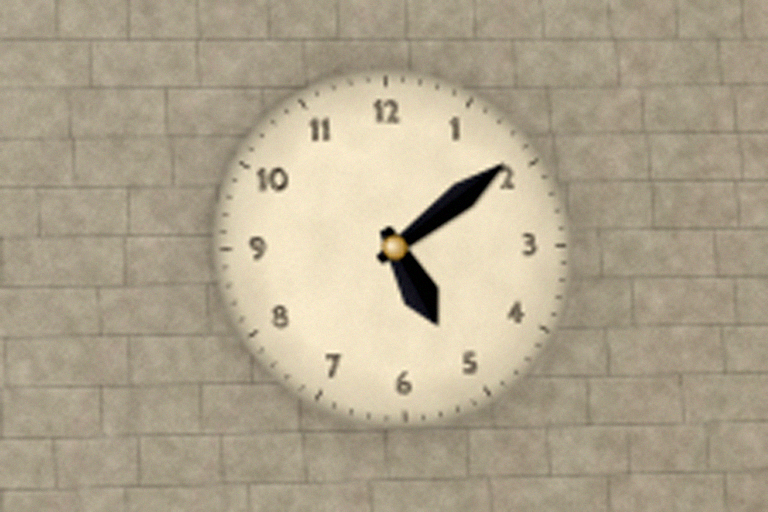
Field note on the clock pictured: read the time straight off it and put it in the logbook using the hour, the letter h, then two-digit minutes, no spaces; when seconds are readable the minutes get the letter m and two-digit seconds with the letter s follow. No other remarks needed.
5h09
